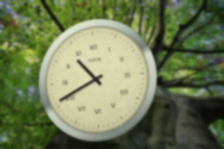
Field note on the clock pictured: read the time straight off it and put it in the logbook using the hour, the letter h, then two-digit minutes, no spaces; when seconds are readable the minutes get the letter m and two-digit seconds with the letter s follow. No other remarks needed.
10h41
